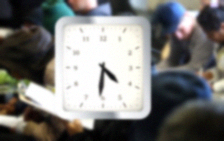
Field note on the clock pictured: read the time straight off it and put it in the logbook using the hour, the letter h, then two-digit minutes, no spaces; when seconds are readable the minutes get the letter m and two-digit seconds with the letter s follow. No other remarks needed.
4h31
